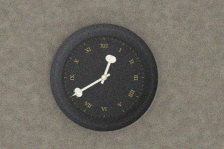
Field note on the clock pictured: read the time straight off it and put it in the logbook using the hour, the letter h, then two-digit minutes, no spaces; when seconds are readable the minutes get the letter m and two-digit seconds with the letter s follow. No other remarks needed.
12h40
